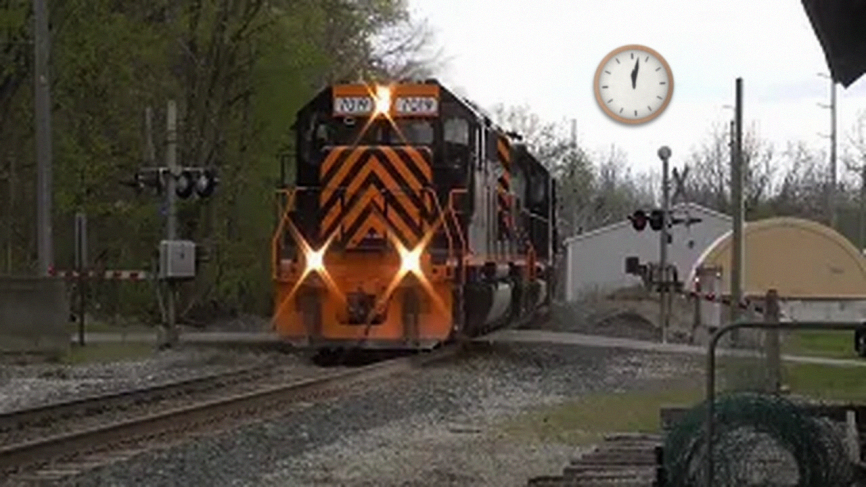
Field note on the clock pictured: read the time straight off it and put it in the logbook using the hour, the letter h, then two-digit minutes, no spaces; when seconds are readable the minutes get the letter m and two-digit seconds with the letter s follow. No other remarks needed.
12h02
